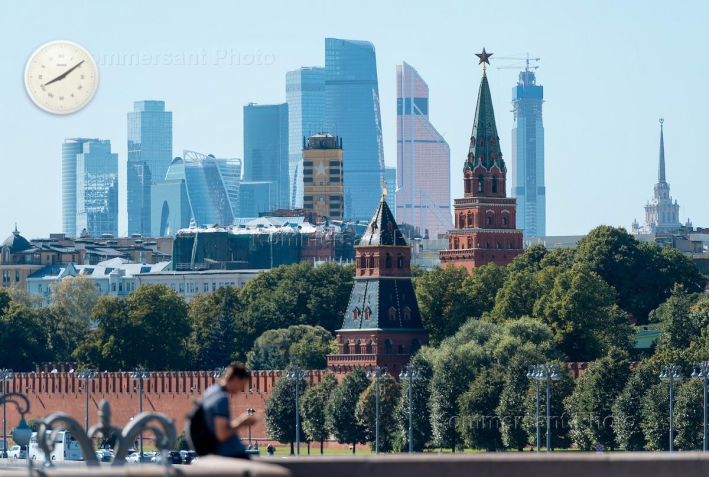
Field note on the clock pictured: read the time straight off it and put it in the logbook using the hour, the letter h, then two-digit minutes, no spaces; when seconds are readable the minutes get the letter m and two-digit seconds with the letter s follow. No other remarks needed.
8h09
